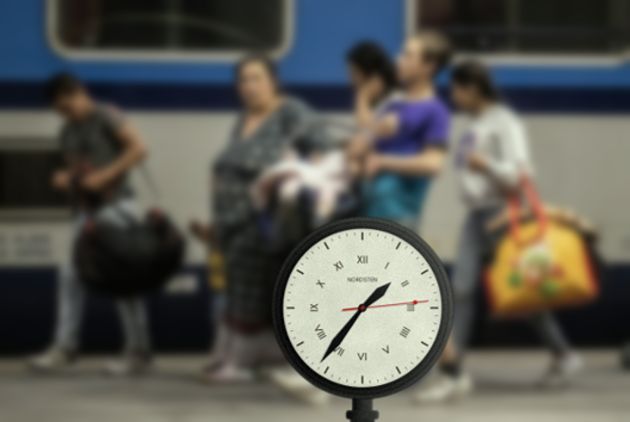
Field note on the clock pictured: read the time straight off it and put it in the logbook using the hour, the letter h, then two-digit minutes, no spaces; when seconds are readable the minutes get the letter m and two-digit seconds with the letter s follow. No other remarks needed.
1h36m14s
